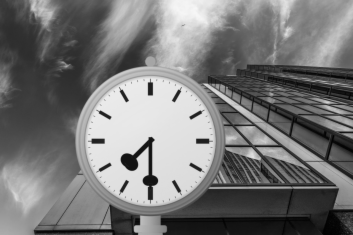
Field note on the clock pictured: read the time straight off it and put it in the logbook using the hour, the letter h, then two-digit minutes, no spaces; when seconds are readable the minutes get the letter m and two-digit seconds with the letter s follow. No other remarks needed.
7h30
